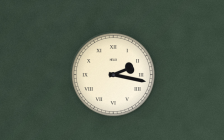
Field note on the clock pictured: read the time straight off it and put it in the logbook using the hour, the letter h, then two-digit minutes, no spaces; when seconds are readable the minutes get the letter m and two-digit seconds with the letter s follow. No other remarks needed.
2h17
